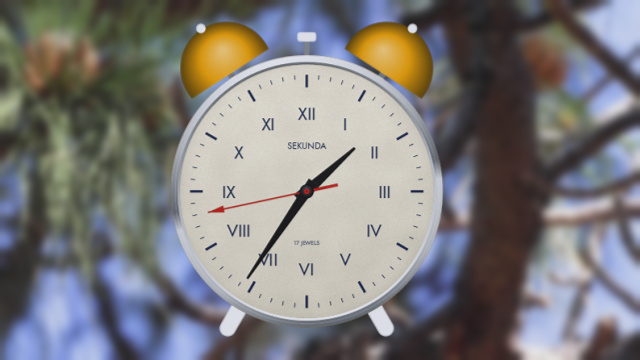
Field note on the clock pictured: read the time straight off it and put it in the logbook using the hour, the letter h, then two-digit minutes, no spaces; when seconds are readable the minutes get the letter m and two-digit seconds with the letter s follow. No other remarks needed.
1h35m43s
